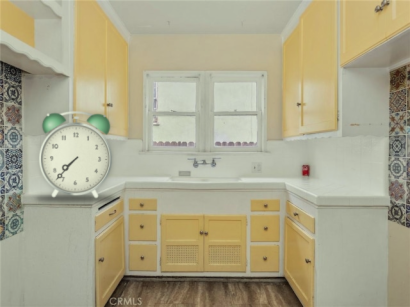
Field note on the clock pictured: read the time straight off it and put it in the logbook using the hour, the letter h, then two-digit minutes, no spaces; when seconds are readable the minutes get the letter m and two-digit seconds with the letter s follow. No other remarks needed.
7h37
